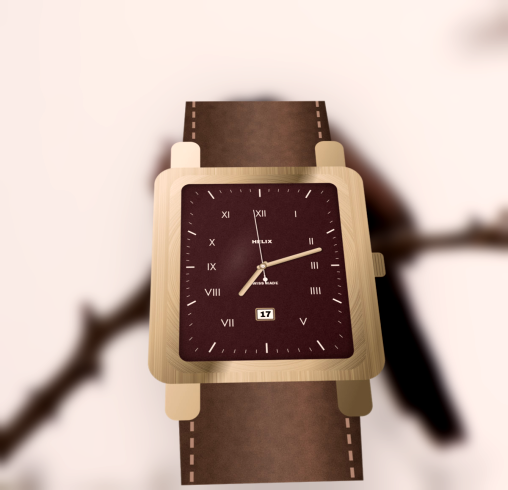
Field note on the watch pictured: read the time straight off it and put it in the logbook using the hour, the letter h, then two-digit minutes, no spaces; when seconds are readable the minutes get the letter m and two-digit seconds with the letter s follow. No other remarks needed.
7h11m59s
